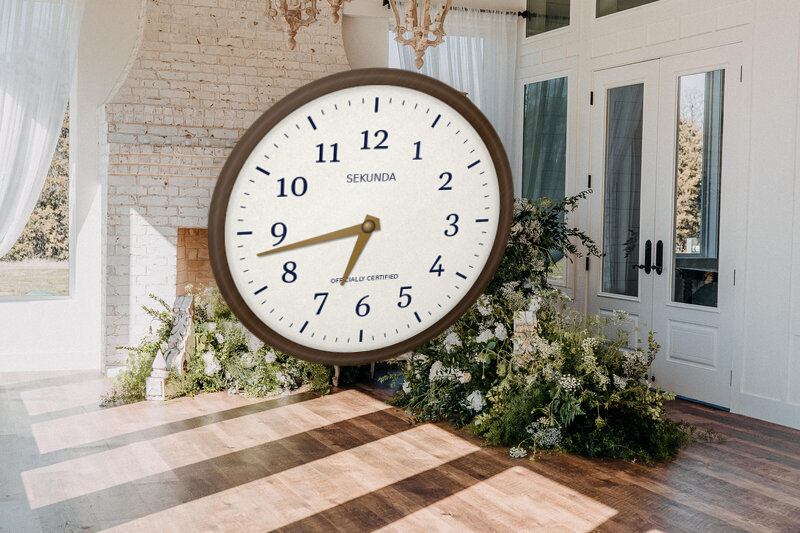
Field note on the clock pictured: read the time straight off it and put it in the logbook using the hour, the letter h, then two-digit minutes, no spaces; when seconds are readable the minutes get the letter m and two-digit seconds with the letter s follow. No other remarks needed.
6h43
